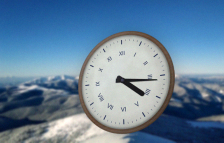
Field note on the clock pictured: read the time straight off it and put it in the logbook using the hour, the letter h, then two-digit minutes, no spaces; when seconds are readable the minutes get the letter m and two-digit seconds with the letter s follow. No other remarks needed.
4h16
